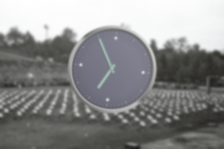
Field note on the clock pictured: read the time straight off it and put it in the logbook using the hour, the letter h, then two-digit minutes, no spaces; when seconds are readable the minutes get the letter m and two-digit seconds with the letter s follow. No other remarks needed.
6h55
